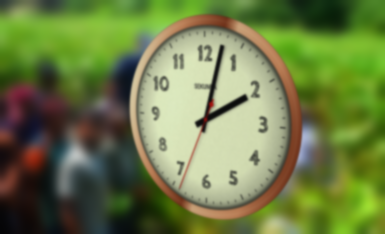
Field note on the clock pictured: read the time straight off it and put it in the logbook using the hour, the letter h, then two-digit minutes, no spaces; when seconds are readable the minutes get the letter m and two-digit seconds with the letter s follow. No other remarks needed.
2h02m34s
